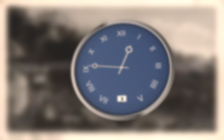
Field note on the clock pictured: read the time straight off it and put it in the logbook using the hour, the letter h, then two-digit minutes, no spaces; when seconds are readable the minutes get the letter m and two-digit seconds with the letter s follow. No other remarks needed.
12h46
